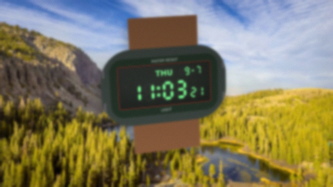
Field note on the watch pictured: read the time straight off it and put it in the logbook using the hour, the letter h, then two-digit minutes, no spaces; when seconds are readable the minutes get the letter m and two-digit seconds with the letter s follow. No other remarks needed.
11h03
